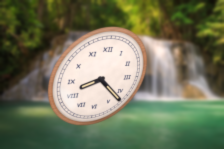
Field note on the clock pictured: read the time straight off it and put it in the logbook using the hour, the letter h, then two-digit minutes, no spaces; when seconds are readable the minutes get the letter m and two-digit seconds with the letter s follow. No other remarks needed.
8h22
